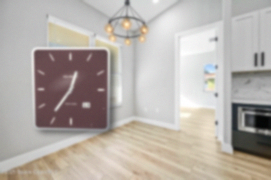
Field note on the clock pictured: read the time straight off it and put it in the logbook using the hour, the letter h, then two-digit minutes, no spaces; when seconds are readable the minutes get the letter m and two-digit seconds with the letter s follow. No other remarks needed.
12h36
